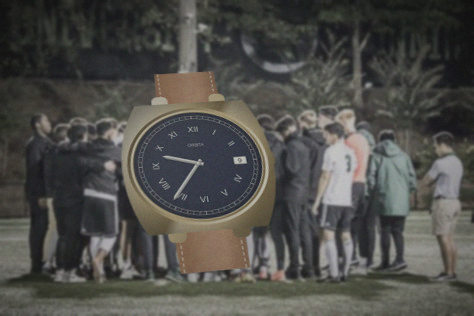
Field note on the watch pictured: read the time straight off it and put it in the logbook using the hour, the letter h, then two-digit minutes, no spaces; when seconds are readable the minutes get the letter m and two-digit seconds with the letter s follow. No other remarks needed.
9h36
